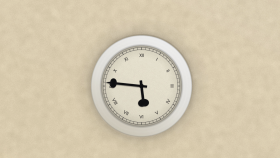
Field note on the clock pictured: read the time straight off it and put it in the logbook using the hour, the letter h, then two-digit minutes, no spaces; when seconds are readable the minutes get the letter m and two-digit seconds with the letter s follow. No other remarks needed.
5h46
